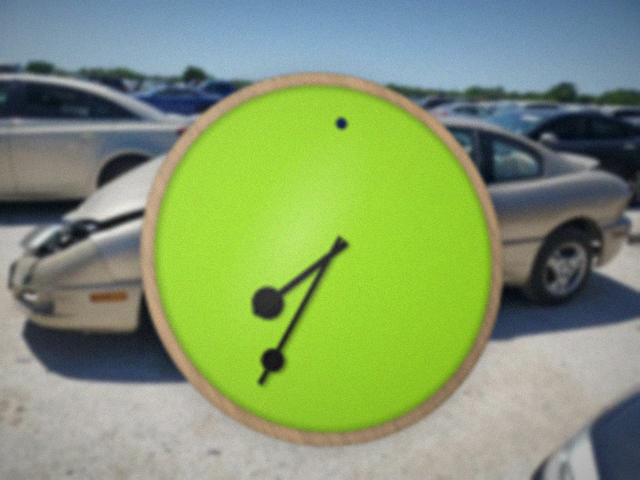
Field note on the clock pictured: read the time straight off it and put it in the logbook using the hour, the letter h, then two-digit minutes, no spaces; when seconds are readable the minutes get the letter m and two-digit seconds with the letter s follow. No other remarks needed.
7h34
